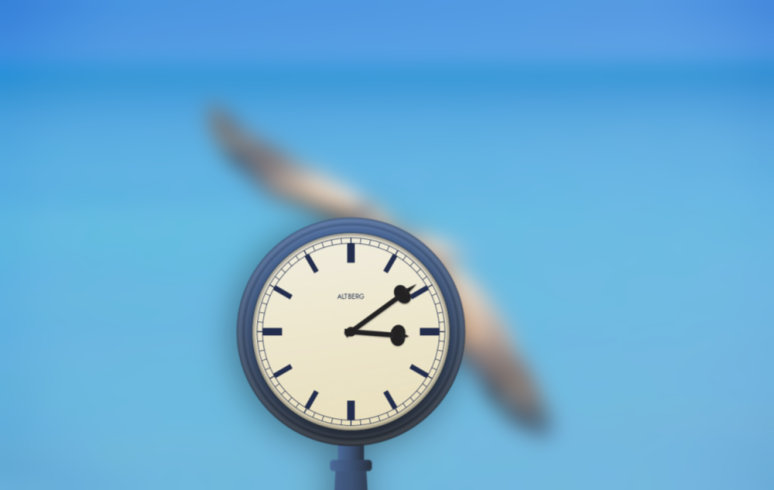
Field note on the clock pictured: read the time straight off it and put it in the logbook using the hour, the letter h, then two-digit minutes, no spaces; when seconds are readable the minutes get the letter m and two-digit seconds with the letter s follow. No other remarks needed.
3h09
